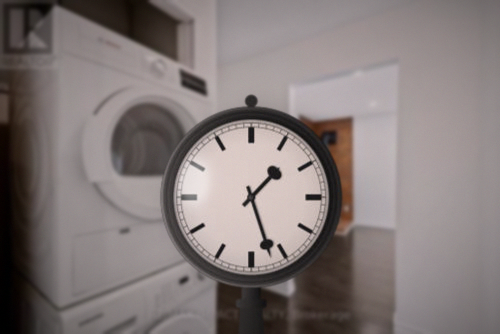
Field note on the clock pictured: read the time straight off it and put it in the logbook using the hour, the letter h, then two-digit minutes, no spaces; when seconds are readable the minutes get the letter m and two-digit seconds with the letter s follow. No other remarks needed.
1h27
